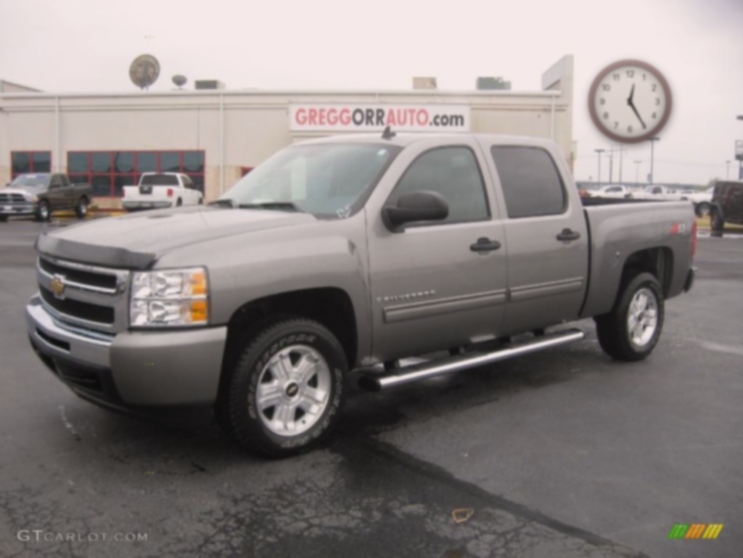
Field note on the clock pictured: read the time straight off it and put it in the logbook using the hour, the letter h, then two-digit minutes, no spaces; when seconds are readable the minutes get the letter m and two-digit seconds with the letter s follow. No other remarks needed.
12h25
